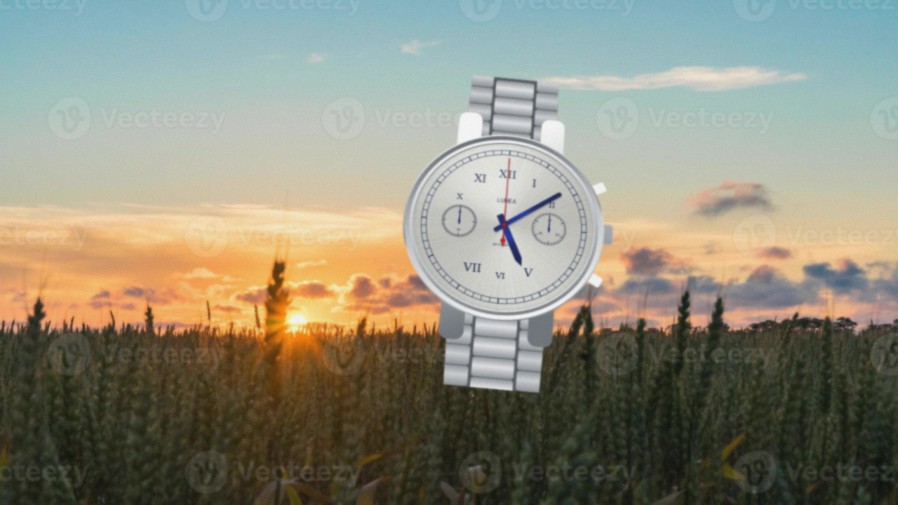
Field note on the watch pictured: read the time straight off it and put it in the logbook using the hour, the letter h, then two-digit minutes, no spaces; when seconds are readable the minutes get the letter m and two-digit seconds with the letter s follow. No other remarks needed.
5h09
